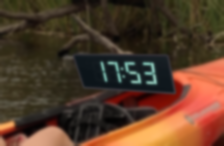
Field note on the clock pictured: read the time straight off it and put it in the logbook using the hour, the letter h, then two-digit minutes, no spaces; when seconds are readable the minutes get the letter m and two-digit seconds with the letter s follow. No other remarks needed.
17h53
